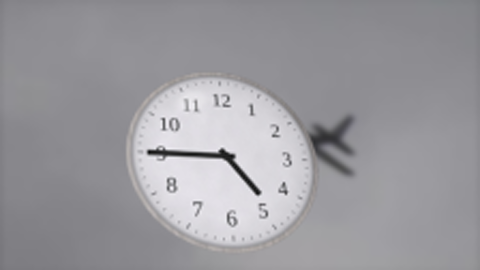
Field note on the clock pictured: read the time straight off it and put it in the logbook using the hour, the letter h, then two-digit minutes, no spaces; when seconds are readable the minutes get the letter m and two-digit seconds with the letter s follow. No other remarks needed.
4h45
